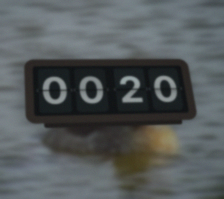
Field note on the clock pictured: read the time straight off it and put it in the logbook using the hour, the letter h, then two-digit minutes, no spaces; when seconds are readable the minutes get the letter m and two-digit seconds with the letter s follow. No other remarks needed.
0h20
